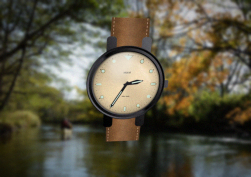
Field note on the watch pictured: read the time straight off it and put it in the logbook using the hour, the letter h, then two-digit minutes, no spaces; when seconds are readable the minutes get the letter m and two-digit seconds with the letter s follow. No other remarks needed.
2h35
